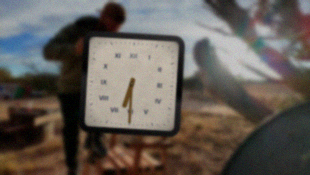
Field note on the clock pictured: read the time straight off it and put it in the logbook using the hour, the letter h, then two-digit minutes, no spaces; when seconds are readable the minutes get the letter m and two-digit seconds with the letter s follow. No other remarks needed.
6h30
